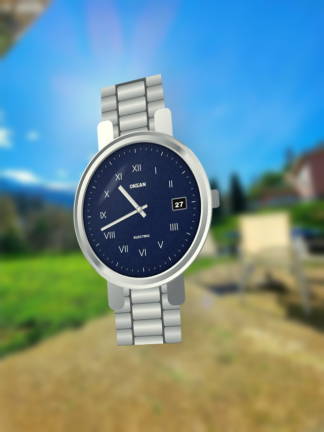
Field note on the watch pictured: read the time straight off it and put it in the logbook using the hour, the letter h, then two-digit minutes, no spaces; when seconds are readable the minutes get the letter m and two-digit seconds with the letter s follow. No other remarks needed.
10h42
